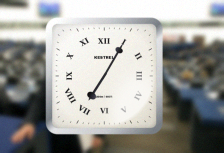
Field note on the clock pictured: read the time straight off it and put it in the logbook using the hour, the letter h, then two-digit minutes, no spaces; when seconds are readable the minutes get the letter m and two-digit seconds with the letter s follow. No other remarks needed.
7h05
